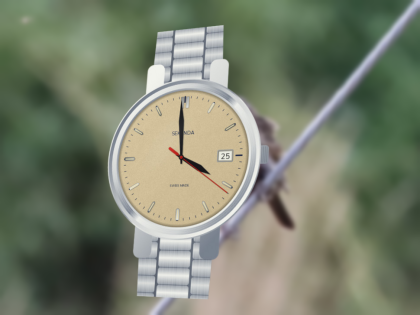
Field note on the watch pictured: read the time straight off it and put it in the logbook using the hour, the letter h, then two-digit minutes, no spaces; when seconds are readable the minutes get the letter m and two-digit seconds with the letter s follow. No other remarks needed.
3h59m21s
